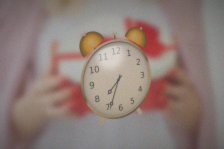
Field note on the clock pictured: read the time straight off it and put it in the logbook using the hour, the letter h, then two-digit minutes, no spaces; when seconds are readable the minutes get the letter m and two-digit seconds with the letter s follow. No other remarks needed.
7h34
